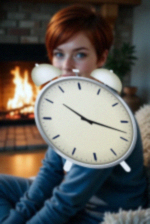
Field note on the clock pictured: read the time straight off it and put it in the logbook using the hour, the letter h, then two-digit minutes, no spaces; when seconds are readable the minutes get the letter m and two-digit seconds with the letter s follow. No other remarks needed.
10h18
